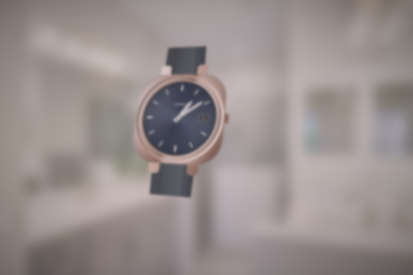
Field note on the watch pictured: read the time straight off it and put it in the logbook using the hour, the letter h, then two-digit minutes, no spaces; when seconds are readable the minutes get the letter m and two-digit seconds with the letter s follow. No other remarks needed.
1h09
